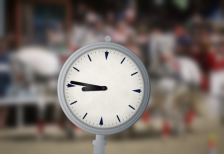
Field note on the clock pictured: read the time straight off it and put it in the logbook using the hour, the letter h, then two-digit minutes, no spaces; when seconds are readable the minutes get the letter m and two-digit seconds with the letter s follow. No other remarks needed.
8h46
